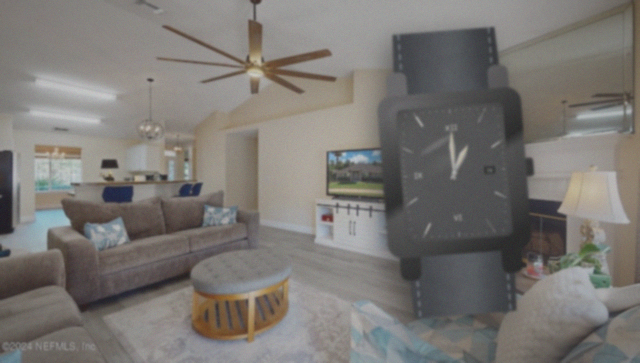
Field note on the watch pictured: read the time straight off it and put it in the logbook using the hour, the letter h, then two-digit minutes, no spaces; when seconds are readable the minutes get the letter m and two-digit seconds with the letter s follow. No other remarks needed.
1h00
